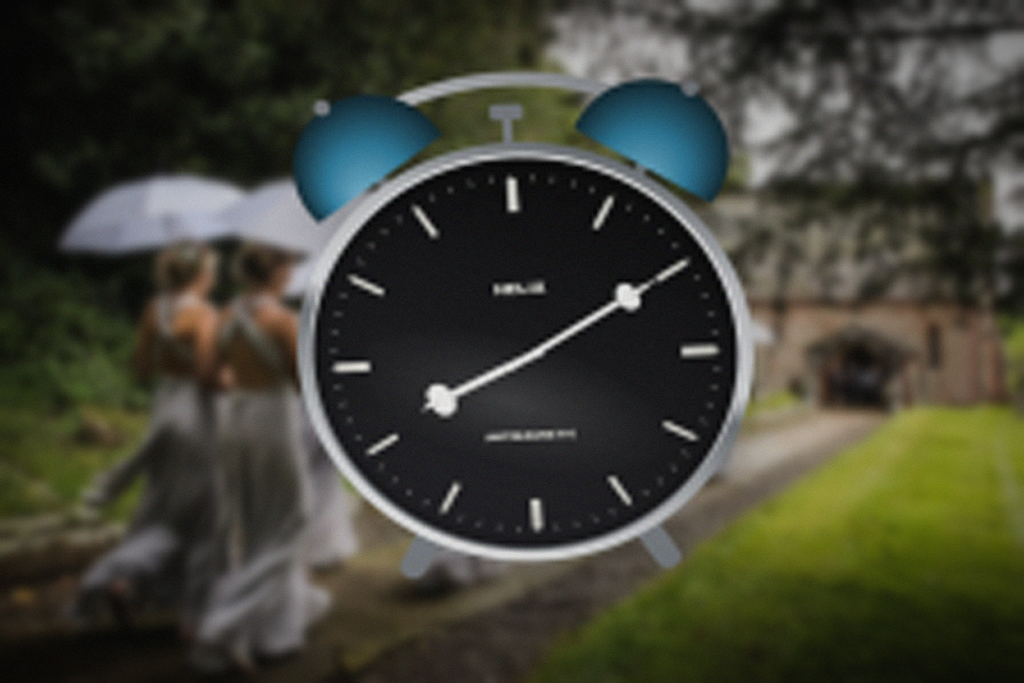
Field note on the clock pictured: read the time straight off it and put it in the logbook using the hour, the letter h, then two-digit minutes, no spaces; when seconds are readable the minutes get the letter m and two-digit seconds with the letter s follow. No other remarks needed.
8h10
